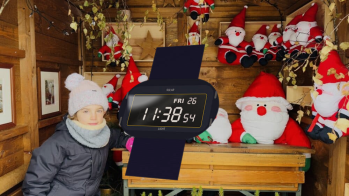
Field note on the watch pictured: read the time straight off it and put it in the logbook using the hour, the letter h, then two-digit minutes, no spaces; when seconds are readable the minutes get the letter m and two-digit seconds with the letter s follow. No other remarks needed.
11h38m54s
